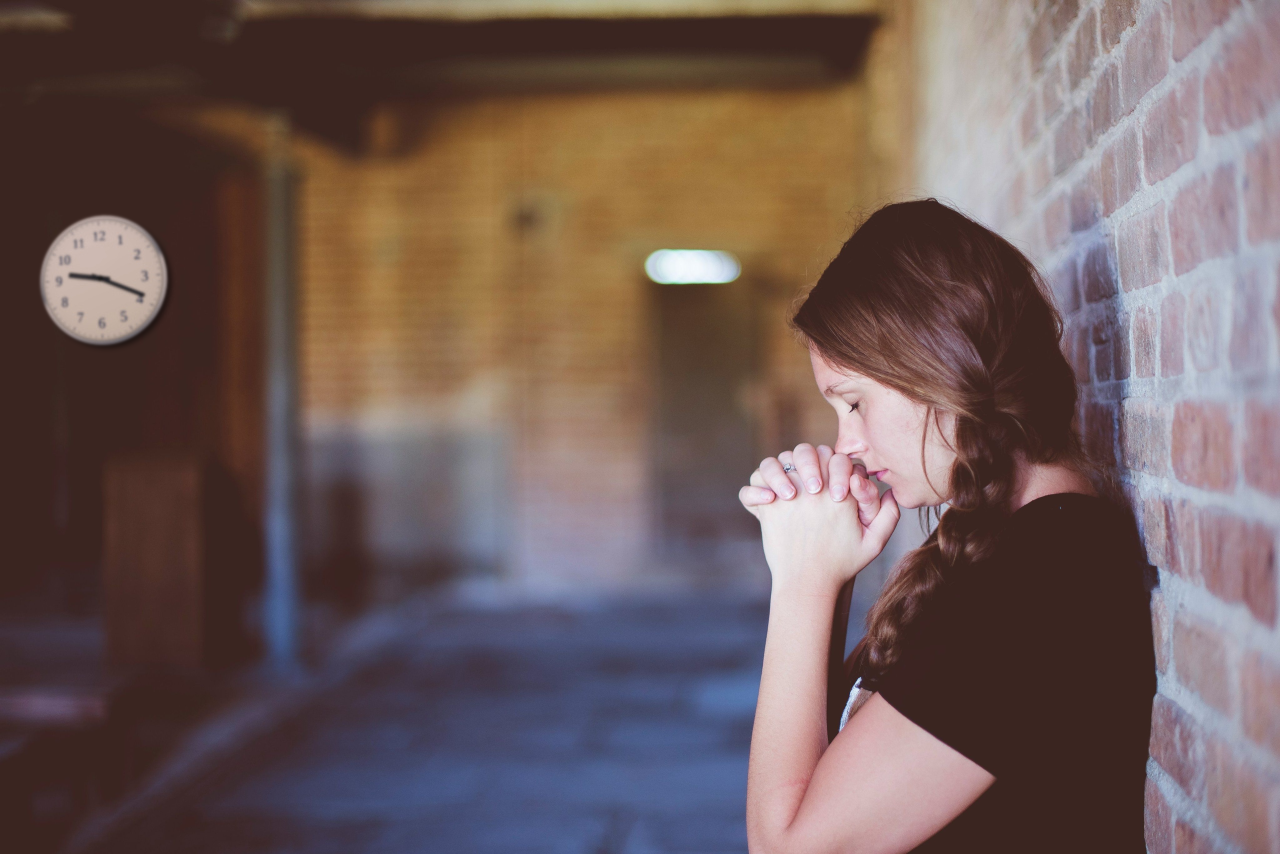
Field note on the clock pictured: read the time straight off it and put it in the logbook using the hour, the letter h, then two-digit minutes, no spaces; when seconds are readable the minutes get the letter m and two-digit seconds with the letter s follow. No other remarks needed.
9h19
